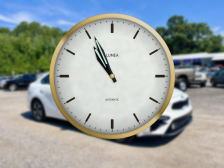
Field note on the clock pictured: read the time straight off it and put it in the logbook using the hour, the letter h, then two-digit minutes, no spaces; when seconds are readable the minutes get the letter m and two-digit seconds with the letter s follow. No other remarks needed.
10h56
